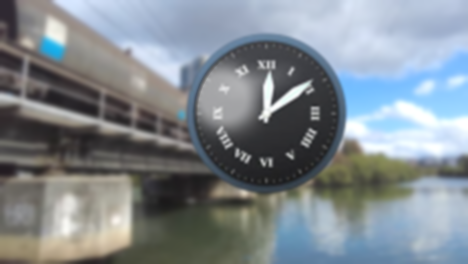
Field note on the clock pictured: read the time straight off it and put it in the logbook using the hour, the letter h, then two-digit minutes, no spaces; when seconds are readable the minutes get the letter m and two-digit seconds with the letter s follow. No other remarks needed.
12h09
